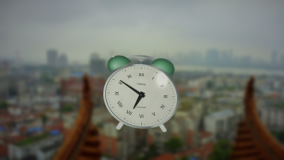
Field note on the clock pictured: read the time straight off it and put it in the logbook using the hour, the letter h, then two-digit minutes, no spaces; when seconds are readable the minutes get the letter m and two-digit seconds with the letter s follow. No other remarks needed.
6h51
